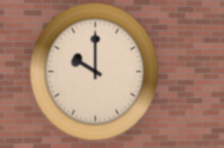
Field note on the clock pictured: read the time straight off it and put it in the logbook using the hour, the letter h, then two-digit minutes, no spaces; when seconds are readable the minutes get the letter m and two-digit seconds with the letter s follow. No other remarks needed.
10h00
